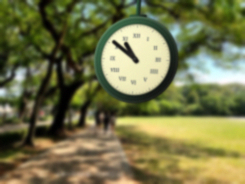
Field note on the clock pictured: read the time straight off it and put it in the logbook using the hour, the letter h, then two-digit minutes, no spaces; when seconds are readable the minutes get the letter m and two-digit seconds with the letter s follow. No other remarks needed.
10h51
